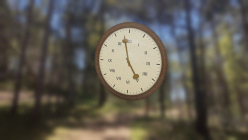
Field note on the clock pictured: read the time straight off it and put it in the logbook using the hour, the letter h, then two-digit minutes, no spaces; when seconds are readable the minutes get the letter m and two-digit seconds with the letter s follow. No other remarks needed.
4h58
